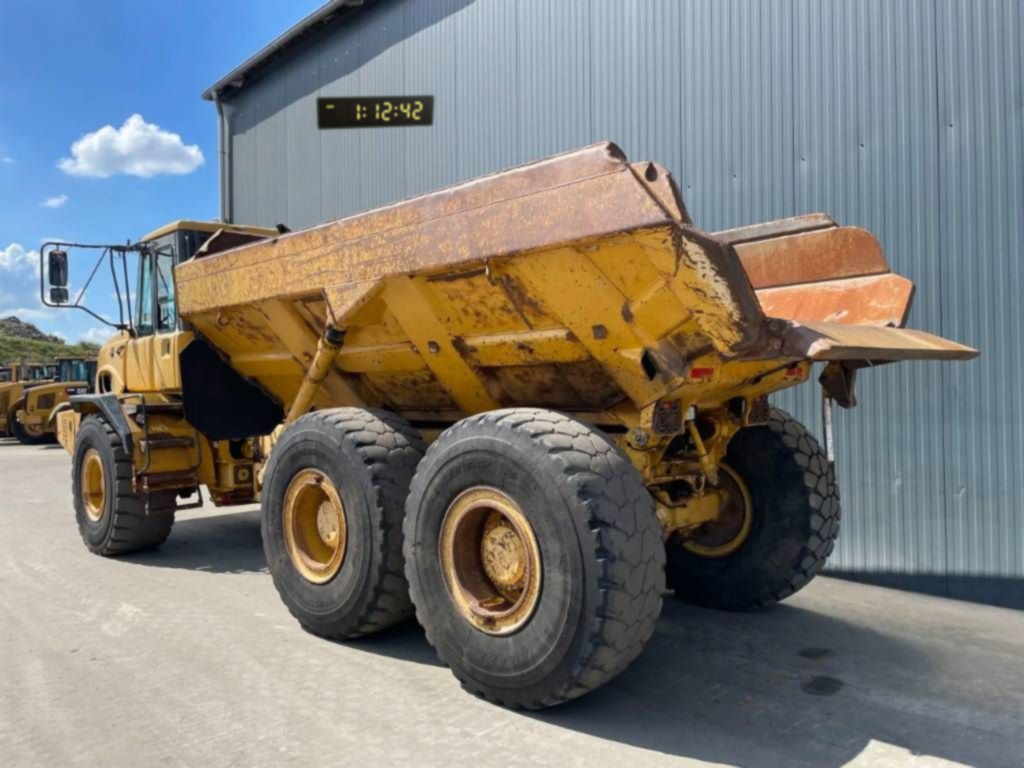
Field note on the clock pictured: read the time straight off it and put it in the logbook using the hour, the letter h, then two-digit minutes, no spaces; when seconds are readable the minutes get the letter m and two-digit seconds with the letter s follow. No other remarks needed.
1h12m42s
